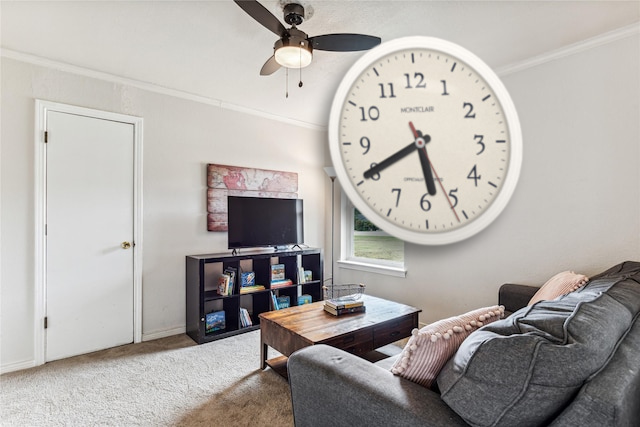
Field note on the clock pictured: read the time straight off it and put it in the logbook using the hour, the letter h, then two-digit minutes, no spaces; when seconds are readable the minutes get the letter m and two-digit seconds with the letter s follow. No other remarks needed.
5h40m26s
